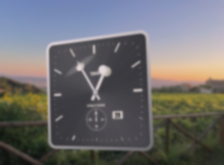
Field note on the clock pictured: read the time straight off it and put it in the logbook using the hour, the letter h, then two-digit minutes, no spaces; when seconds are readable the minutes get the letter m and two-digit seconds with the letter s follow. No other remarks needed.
12h55
